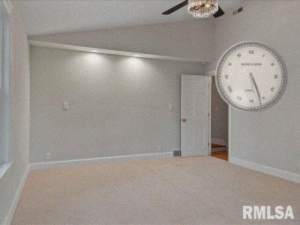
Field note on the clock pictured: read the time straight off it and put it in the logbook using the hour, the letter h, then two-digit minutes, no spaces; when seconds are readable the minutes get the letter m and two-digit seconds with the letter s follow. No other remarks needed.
5h27
